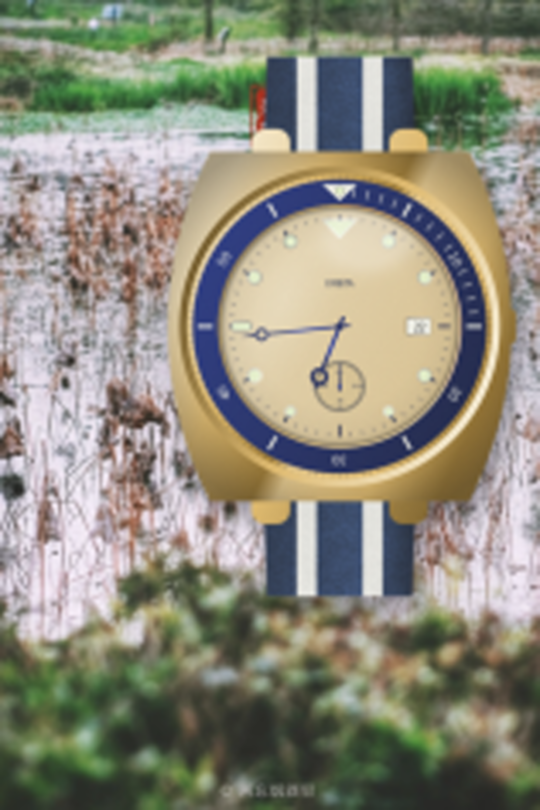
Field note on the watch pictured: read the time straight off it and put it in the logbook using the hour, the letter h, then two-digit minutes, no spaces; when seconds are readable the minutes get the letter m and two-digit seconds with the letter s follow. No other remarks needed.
6h44
